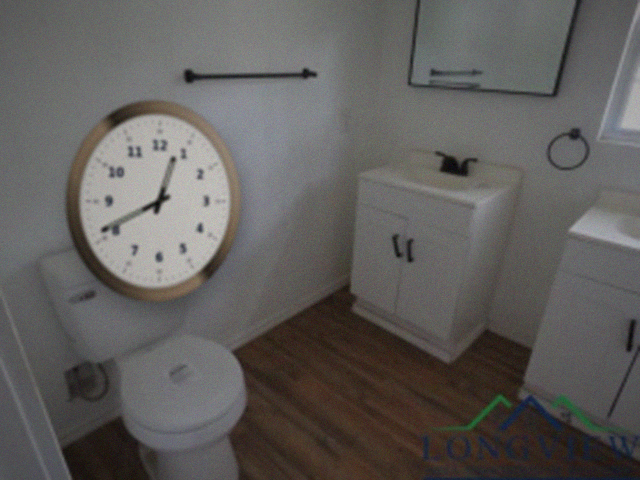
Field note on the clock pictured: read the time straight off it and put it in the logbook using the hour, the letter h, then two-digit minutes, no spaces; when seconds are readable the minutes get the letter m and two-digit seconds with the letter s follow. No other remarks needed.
12h41
